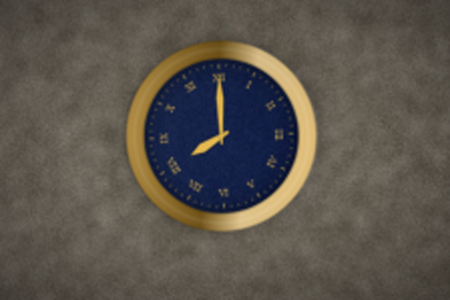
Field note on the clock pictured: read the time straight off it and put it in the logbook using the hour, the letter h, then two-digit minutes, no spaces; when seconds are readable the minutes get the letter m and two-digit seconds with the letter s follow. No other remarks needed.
8h00
